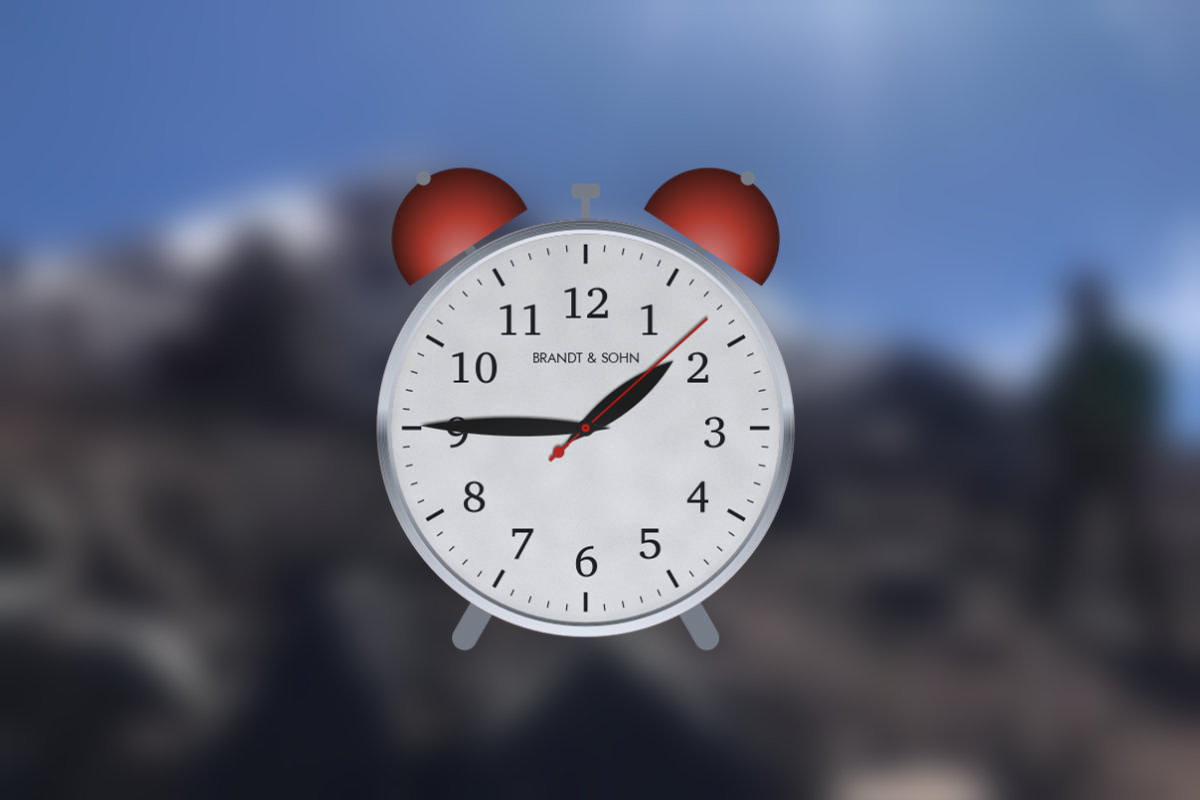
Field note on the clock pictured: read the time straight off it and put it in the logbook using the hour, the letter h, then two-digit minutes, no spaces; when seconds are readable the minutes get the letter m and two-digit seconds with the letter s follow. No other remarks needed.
1h45m08s
